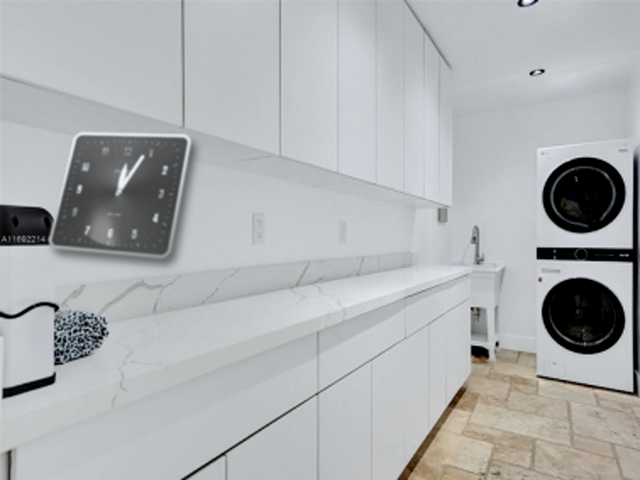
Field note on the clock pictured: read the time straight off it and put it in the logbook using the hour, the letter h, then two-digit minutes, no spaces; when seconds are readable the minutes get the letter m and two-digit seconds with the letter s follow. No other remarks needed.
12h04
